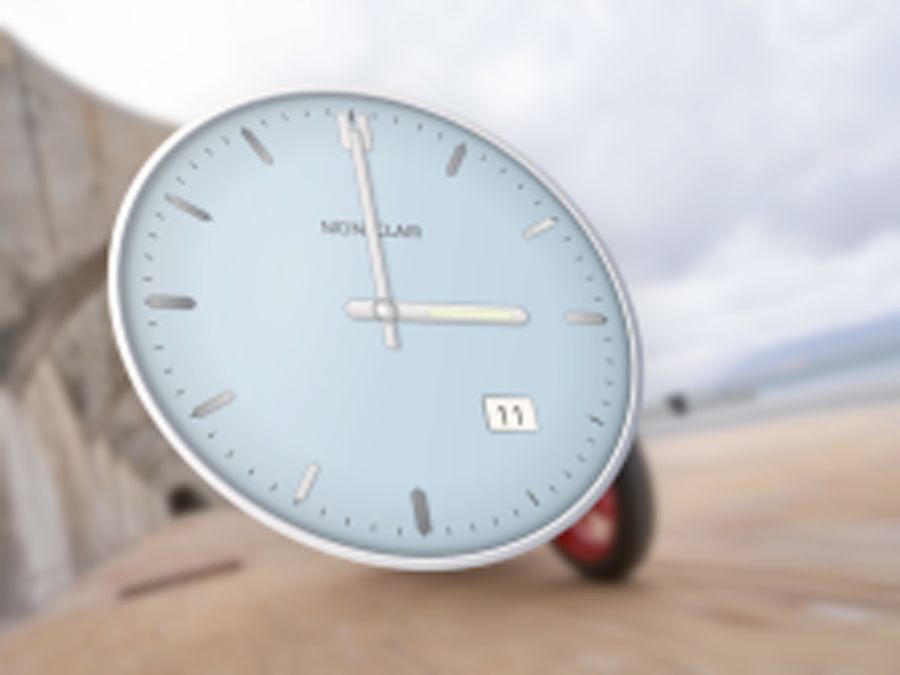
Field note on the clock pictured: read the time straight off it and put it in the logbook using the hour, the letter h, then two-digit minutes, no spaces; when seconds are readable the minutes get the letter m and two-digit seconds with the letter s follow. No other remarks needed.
3h00
